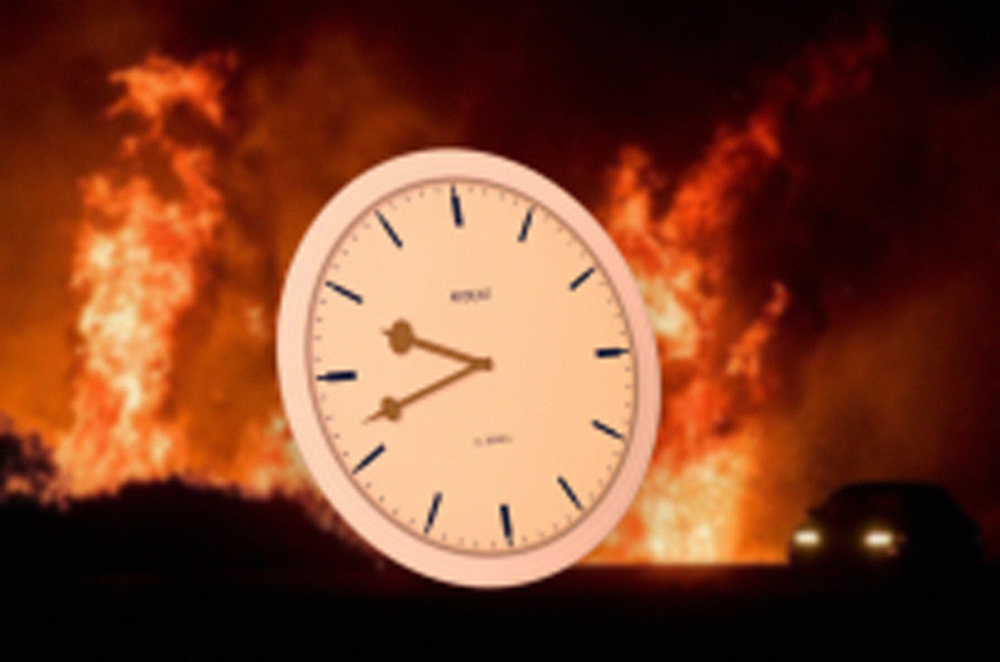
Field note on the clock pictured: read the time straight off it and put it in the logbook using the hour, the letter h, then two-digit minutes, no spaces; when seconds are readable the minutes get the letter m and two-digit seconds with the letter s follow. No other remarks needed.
9h42
